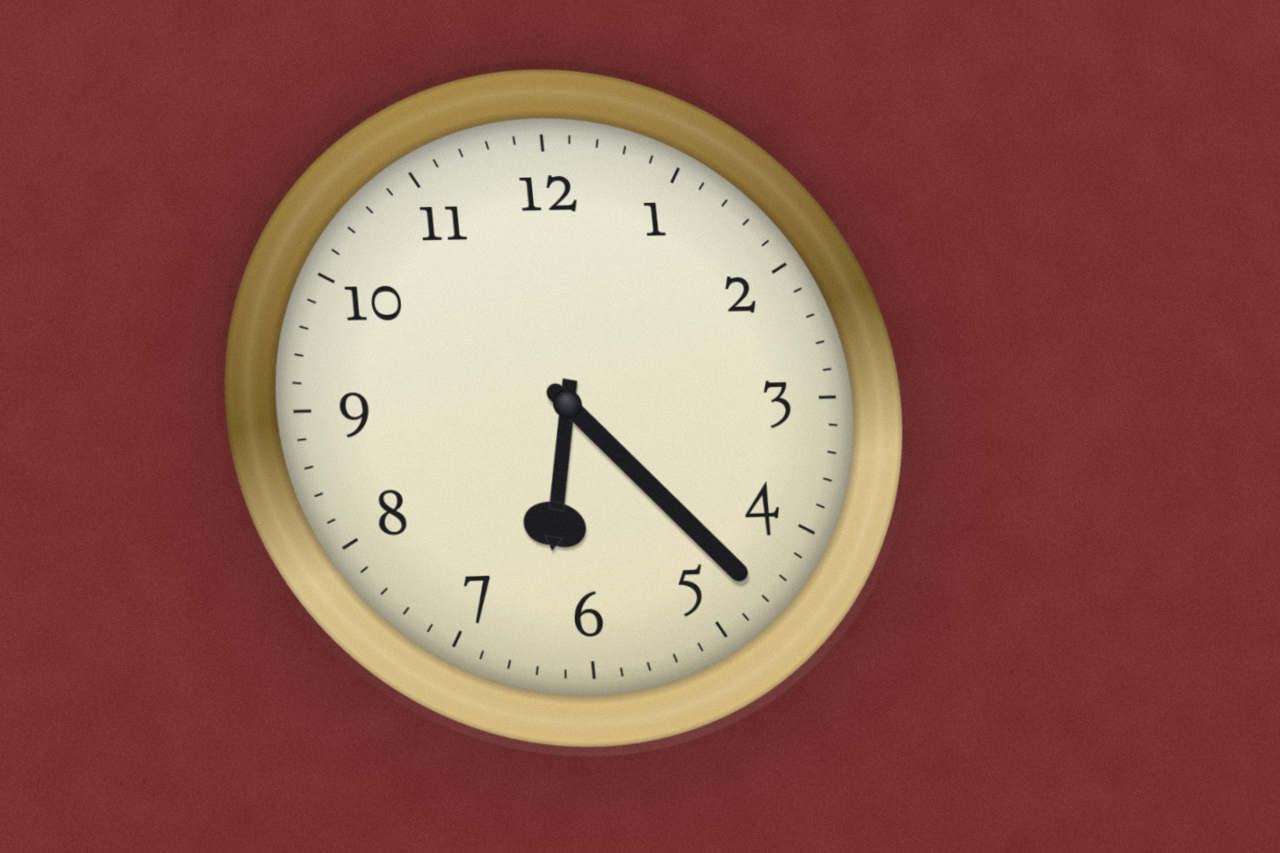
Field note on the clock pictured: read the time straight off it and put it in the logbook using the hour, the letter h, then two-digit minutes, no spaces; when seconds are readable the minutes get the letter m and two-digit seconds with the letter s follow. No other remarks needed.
6h23
